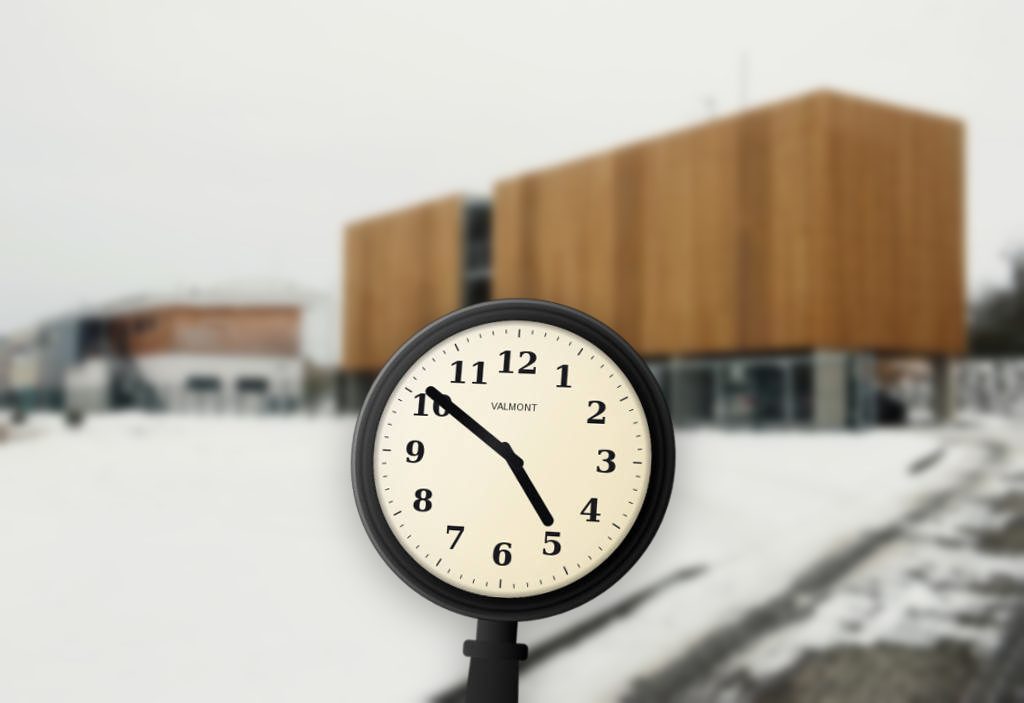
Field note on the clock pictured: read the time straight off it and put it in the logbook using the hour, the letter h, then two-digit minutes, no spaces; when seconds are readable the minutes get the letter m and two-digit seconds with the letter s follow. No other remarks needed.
4h51
